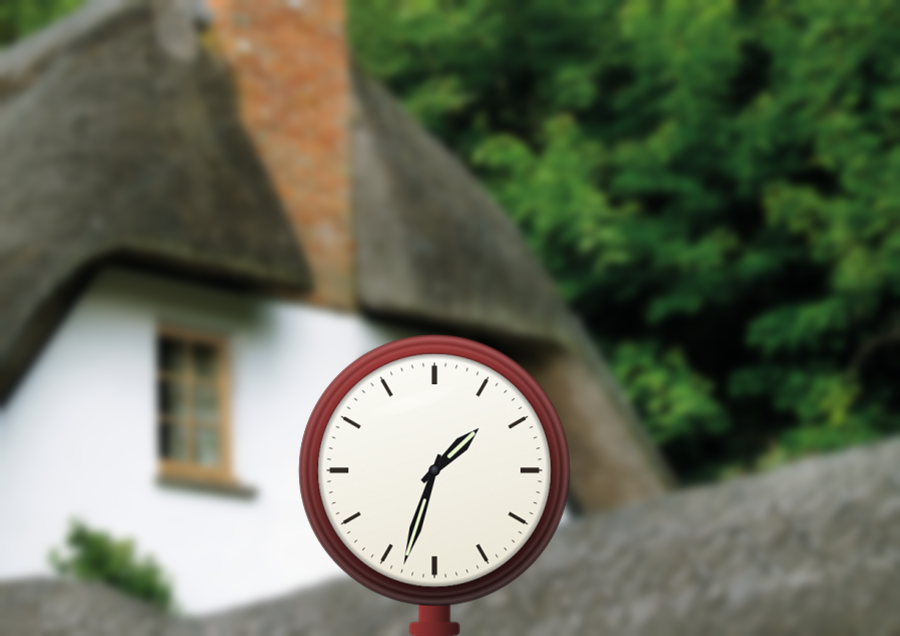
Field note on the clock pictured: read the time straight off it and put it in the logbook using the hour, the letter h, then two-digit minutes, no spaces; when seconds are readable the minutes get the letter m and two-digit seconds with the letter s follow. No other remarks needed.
1h33
